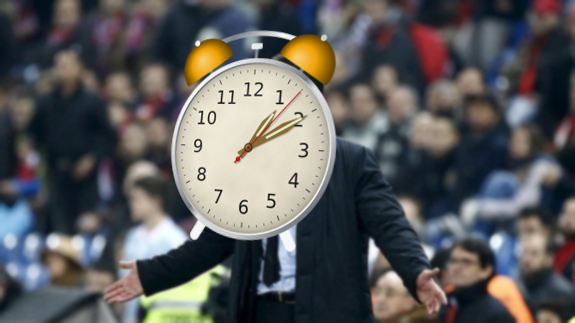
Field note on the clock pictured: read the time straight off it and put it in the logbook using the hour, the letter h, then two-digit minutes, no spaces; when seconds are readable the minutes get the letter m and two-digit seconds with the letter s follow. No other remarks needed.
1h10m07s
